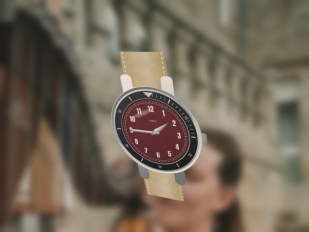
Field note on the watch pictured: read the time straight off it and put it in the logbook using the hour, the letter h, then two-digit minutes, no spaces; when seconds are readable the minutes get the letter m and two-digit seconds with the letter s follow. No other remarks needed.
1h45
